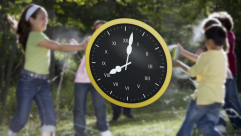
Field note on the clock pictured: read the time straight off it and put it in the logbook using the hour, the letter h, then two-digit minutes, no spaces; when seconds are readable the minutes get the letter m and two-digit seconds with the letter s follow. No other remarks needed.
8h02
